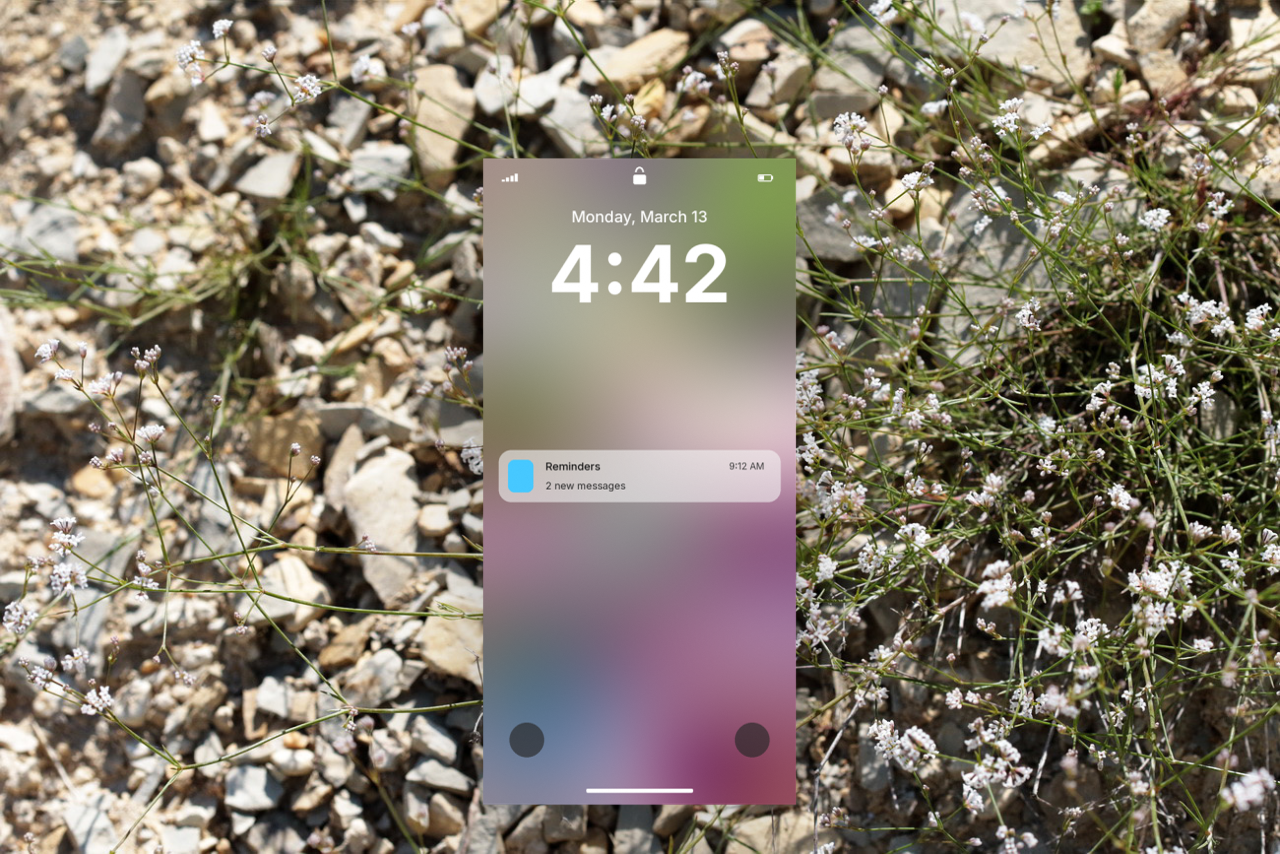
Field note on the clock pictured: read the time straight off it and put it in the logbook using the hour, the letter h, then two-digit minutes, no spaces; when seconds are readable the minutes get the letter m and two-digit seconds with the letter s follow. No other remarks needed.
4h42
